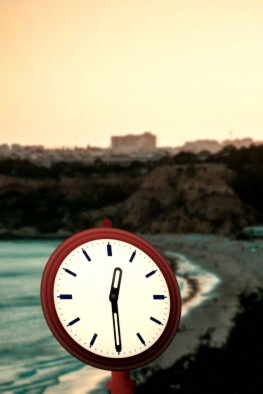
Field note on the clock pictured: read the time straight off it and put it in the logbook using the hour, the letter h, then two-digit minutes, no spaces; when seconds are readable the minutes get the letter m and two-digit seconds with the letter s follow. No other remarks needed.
12h30
